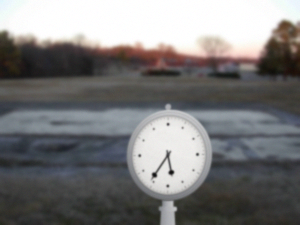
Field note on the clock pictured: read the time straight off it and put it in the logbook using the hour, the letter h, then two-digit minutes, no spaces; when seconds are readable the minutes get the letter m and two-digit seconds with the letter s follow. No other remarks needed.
5h36
